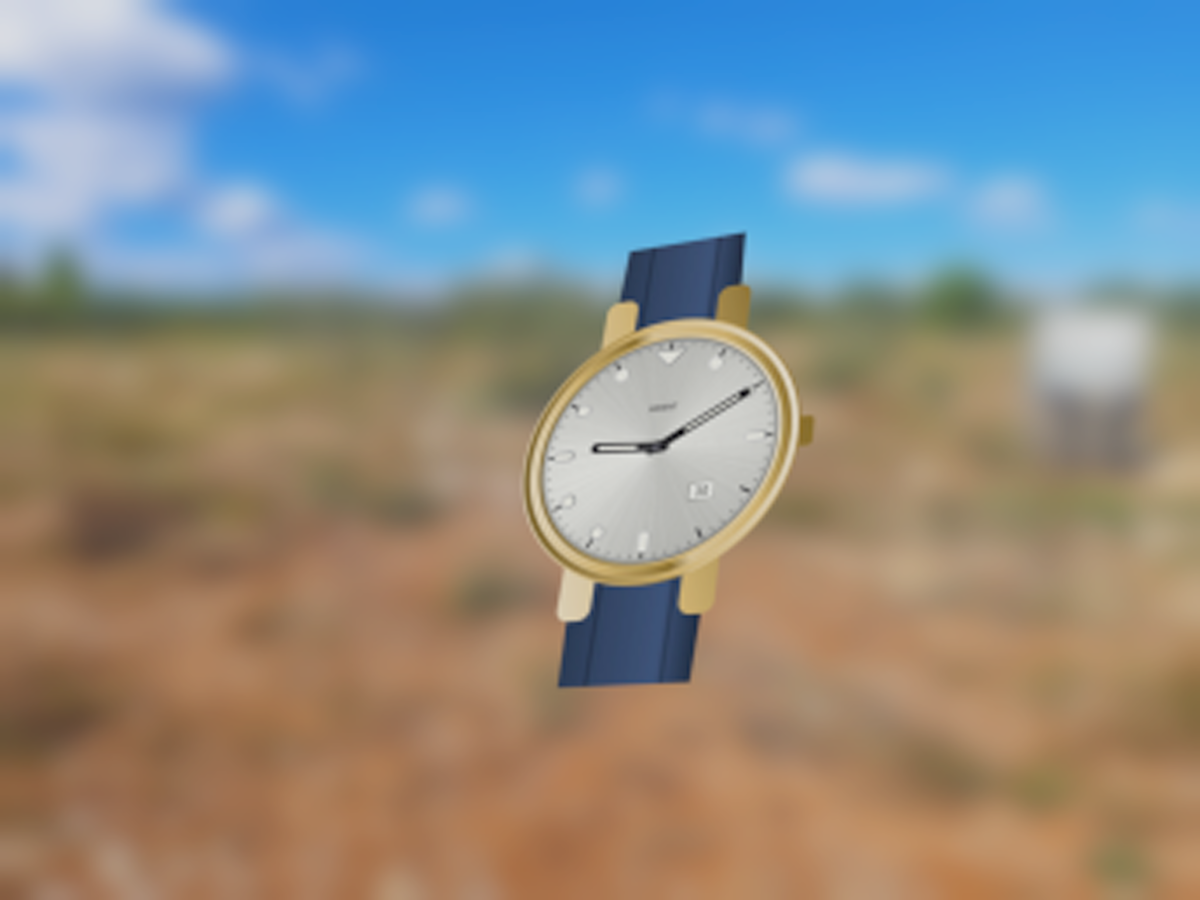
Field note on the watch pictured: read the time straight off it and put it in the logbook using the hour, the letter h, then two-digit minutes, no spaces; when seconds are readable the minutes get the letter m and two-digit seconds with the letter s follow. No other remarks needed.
9h10
